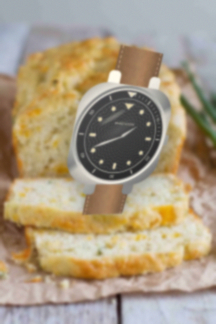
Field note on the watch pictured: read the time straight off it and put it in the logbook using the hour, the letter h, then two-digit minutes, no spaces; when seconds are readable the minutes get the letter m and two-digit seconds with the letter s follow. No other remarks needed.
1h41
